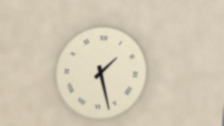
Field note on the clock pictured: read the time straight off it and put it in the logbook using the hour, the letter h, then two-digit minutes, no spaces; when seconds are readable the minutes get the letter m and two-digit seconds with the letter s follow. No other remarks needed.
1h27
